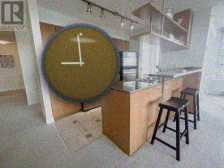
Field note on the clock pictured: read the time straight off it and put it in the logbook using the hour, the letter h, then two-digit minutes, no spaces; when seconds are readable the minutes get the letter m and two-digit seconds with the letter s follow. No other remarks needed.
8h59
